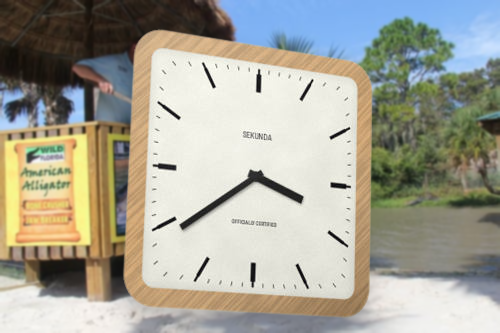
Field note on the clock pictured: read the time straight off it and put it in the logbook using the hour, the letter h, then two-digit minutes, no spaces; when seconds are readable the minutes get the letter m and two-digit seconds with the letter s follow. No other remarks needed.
3h39
